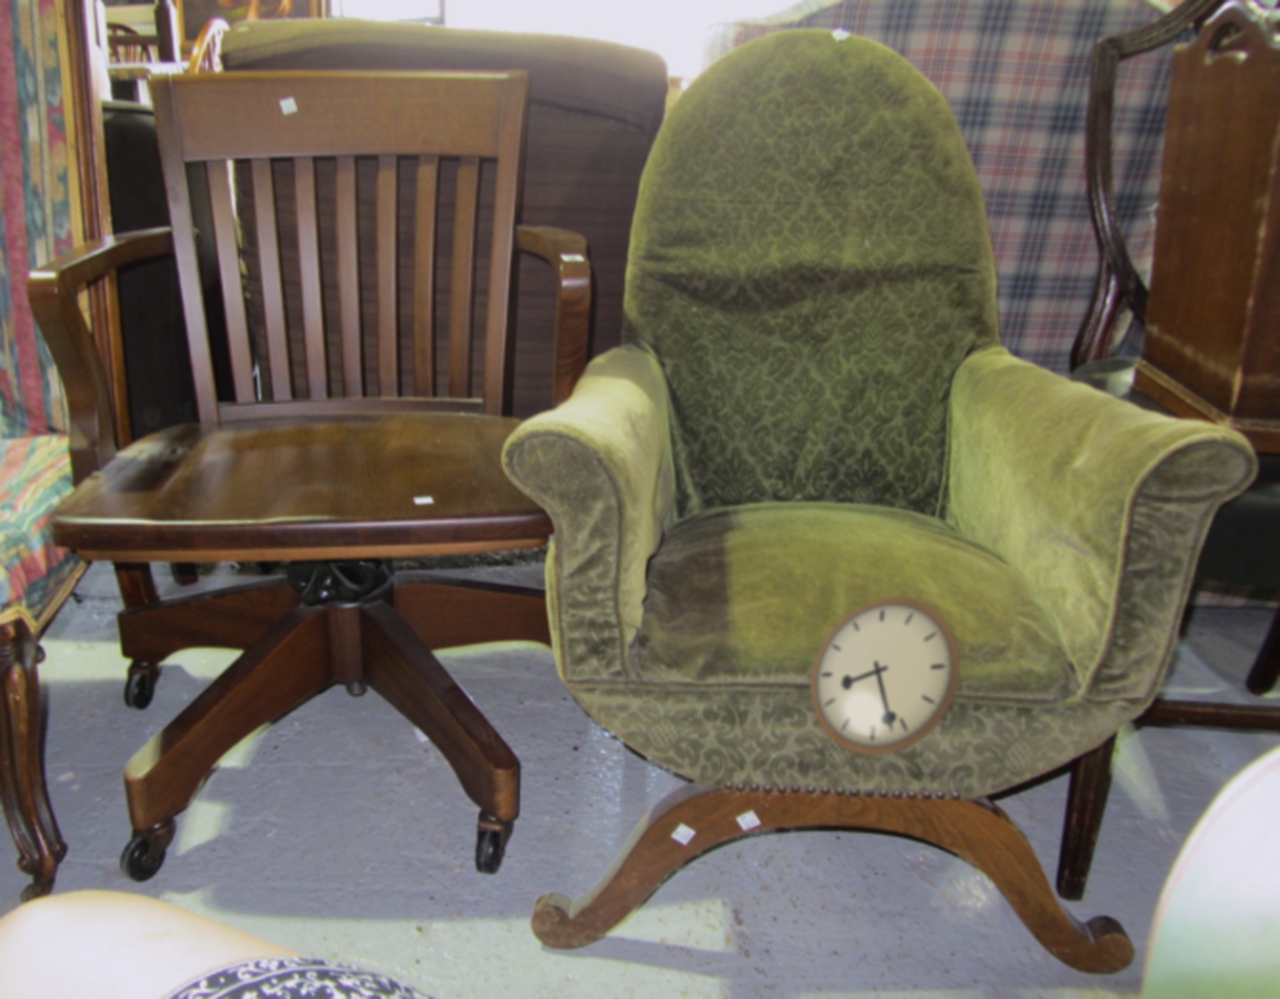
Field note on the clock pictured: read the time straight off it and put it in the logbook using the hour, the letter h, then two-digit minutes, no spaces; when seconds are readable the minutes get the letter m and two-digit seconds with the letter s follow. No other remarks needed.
8h27
